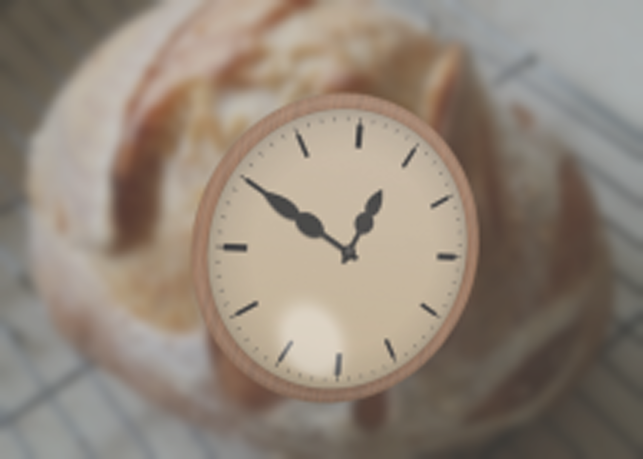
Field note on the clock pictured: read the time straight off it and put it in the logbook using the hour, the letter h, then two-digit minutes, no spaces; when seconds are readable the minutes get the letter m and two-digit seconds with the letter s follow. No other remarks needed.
12h50
